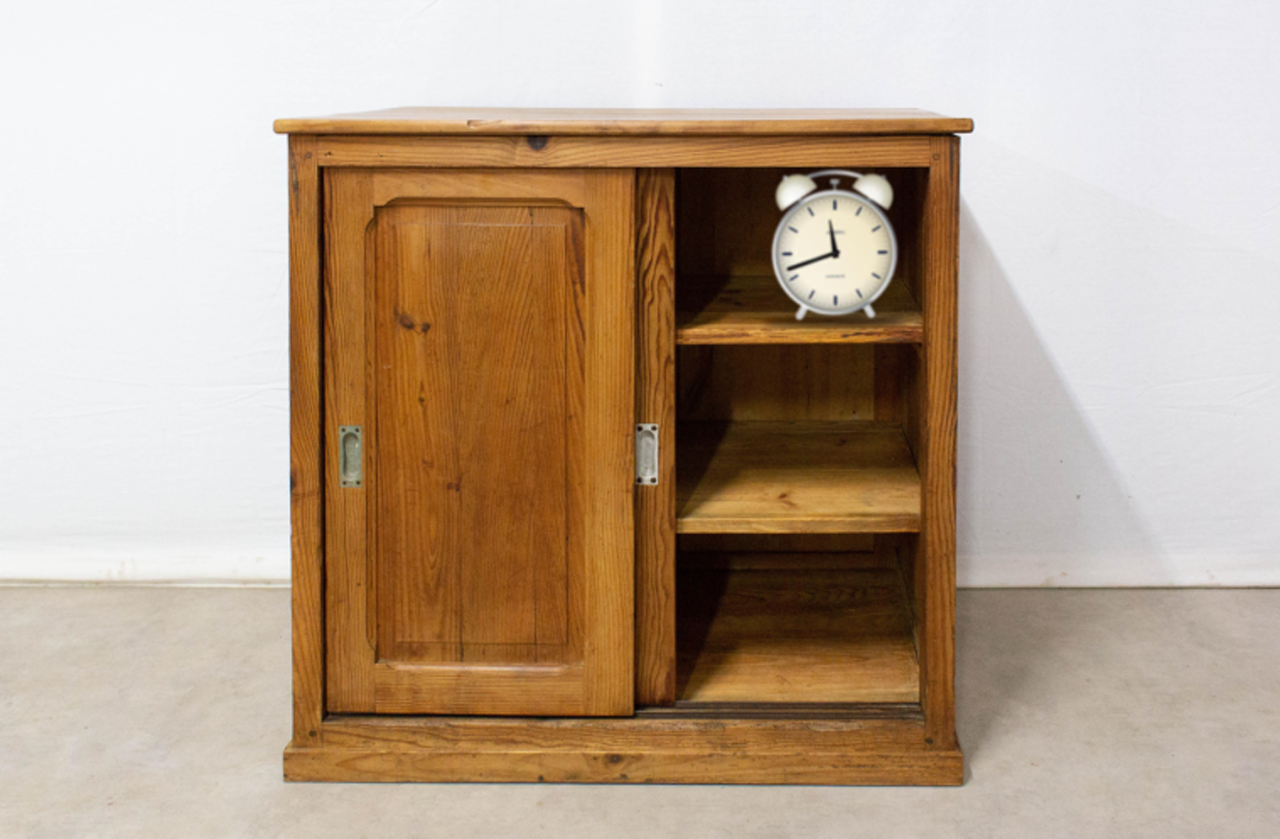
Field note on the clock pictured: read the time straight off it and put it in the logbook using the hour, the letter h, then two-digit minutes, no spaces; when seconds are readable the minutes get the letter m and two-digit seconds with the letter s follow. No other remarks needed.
11h42
